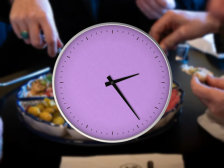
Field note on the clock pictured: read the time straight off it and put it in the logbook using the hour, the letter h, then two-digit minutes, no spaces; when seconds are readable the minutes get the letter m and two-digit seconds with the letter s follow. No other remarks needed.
2h24
